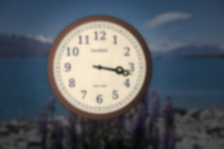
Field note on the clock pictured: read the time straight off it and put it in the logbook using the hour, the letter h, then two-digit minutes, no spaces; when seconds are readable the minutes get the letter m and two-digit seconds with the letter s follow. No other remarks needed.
3h17
